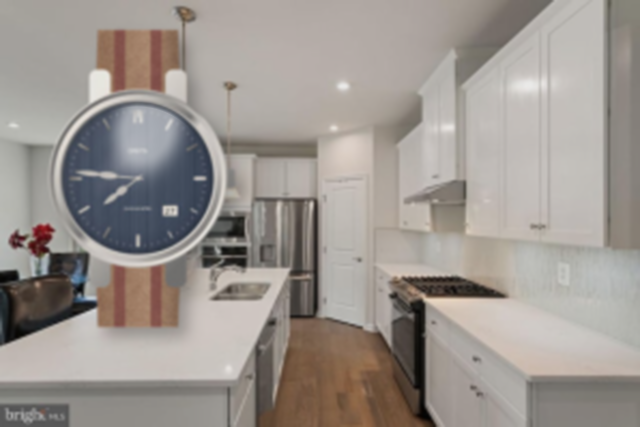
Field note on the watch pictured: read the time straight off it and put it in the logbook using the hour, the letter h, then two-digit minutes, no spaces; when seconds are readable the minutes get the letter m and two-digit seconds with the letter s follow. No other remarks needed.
7h46
